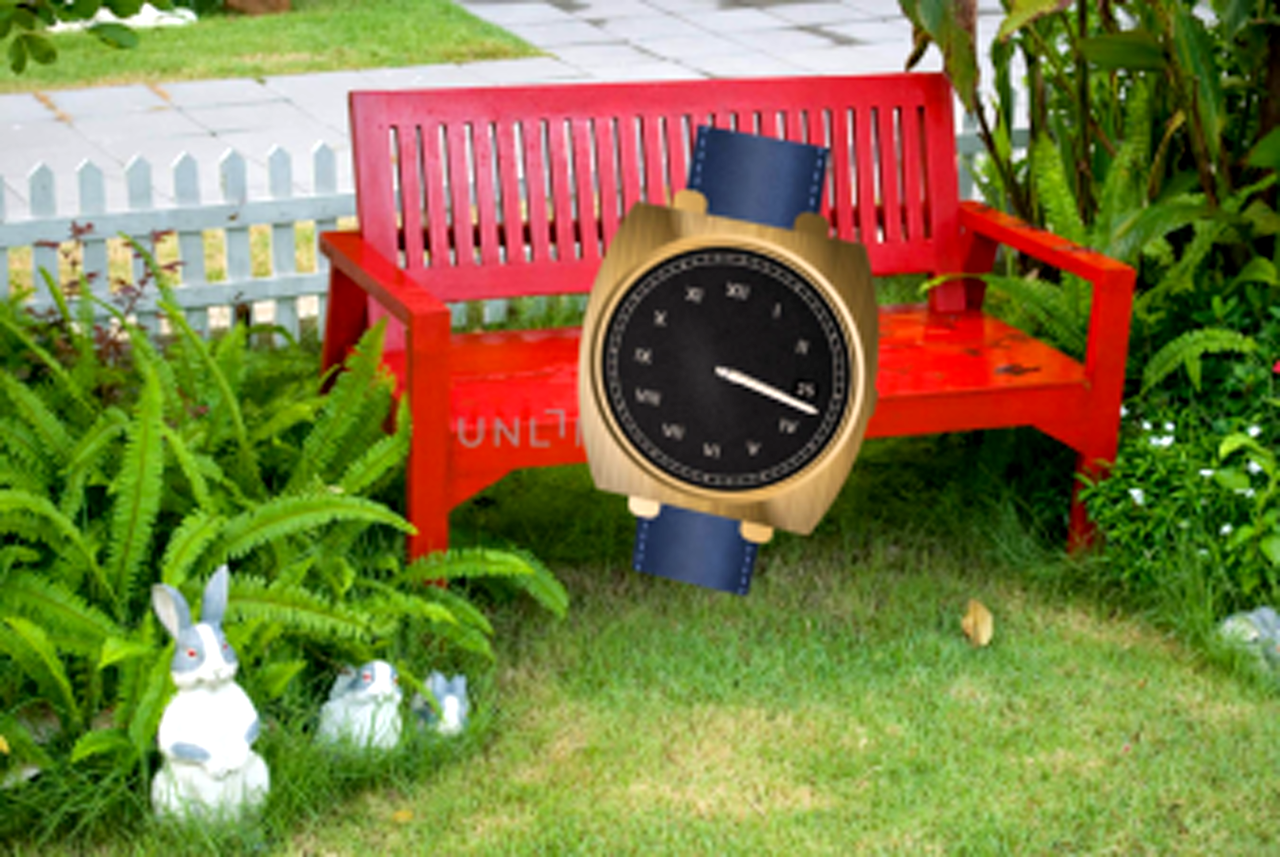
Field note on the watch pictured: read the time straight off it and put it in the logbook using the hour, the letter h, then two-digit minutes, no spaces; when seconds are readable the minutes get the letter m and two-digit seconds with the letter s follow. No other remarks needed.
3h17
